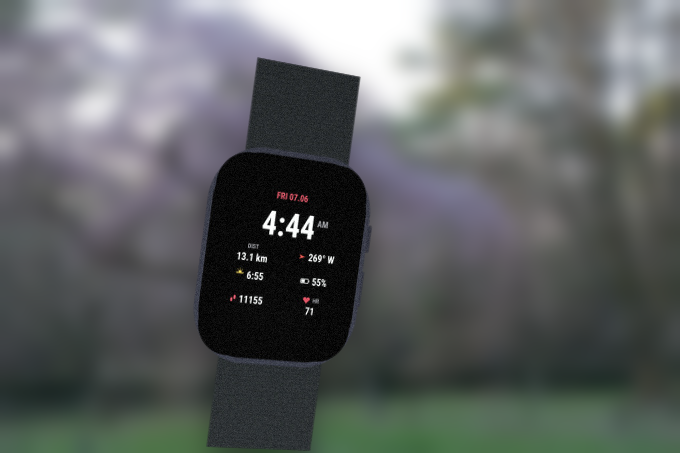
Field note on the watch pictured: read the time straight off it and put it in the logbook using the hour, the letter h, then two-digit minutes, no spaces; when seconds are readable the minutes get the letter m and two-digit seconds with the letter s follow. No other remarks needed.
4h44
